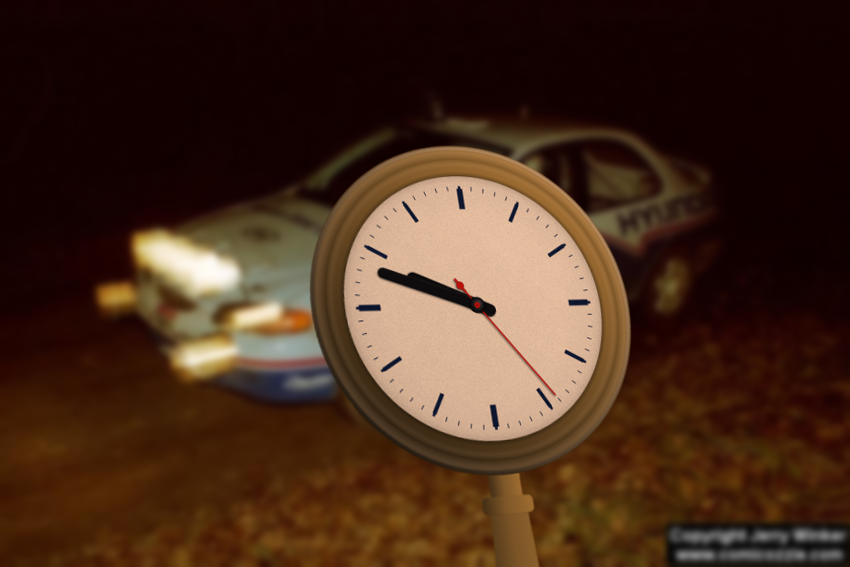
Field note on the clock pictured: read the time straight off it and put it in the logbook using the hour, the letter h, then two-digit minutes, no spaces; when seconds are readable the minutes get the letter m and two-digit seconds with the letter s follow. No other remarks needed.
9h48m24s
